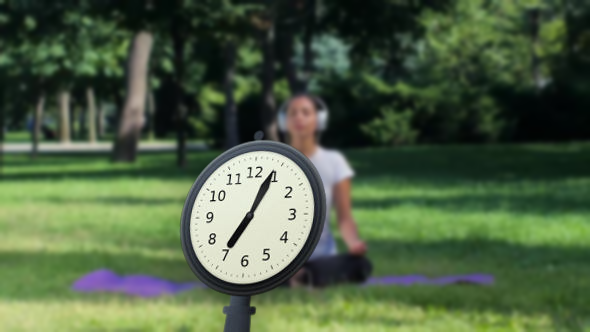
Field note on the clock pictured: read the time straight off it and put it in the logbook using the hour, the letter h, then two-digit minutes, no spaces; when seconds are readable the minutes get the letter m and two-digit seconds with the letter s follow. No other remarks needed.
7h04
